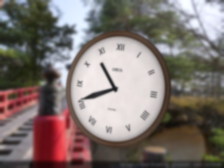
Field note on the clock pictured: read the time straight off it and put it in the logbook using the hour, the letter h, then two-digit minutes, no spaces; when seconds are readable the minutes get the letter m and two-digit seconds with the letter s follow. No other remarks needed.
10h41
